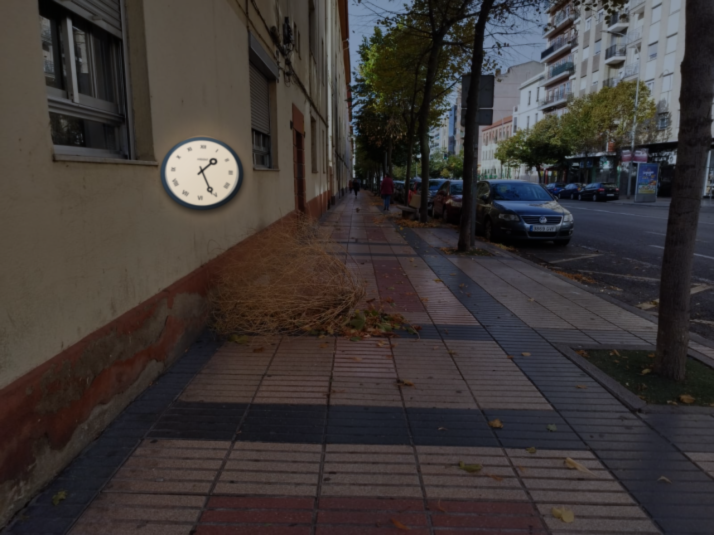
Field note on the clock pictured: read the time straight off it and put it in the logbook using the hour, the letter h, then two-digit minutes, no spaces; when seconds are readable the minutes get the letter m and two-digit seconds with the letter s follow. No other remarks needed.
1h26
